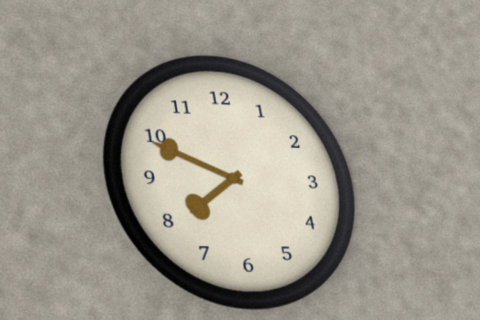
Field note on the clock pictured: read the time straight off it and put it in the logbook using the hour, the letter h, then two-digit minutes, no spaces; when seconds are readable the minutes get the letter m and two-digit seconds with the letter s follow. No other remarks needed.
7h49
